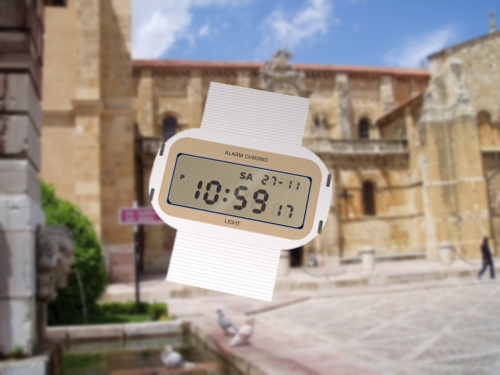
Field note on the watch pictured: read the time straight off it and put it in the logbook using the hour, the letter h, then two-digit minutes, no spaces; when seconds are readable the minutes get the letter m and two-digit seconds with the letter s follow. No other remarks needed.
10h59m17s
